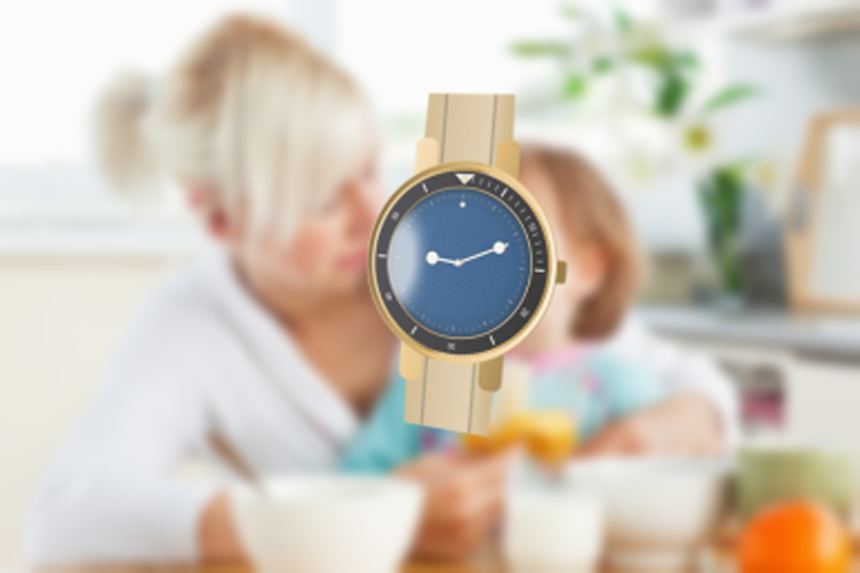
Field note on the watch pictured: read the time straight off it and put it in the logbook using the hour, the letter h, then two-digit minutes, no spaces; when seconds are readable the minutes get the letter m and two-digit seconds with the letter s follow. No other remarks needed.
9h11
